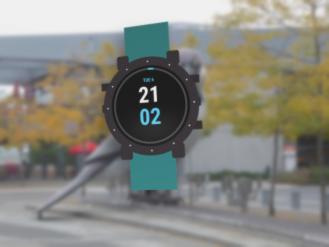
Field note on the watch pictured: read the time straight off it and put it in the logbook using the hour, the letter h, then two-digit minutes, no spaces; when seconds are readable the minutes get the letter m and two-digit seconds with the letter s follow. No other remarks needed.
21h02
